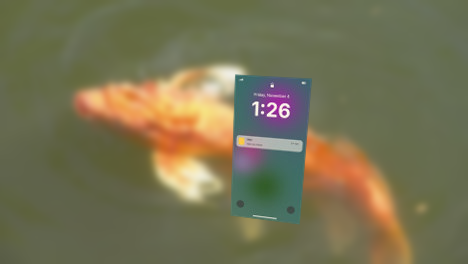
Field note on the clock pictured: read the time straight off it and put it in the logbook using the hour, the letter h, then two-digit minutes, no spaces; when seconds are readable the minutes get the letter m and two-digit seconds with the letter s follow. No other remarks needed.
1h26
